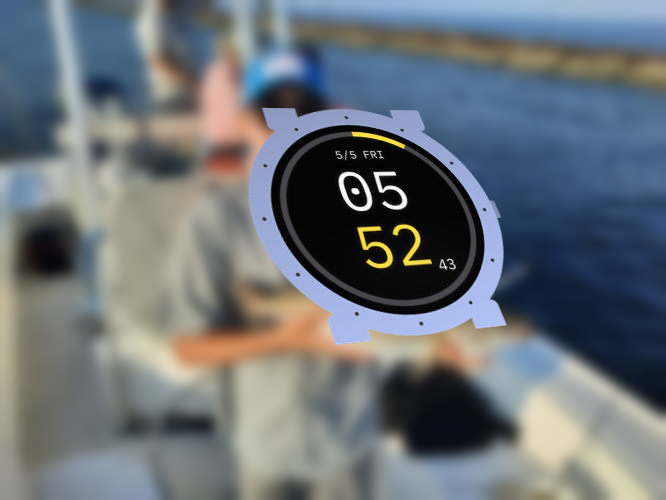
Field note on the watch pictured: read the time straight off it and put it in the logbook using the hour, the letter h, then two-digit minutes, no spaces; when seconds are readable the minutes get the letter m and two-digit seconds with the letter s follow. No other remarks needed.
5h52m43s
